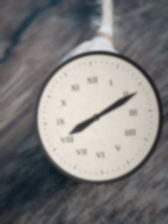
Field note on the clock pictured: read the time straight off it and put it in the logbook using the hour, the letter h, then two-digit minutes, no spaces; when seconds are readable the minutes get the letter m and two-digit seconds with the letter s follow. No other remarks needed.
8h11
